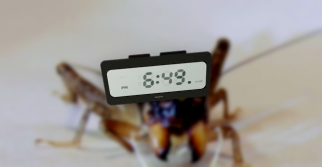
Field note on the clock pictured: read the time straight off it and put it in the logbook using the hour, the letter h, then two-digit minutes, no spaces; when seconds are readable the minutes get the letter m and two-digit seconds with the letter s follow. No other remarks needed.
6h49
